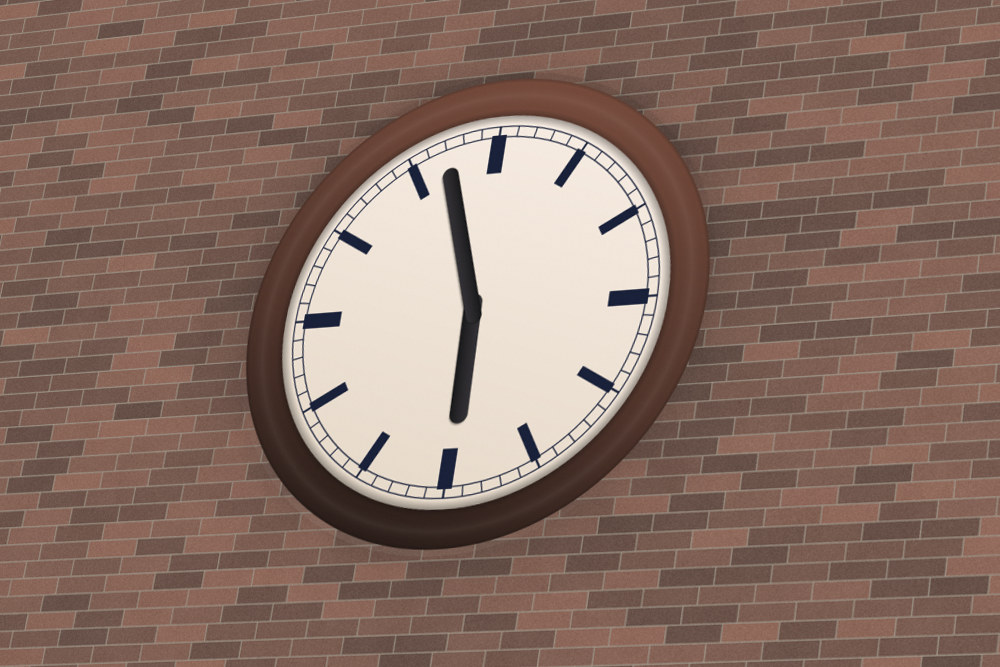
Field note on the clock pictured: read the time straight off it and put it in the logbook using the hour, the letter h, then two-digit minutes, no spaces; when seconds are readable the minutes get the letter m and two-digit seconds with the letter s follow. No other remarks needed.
5h57
